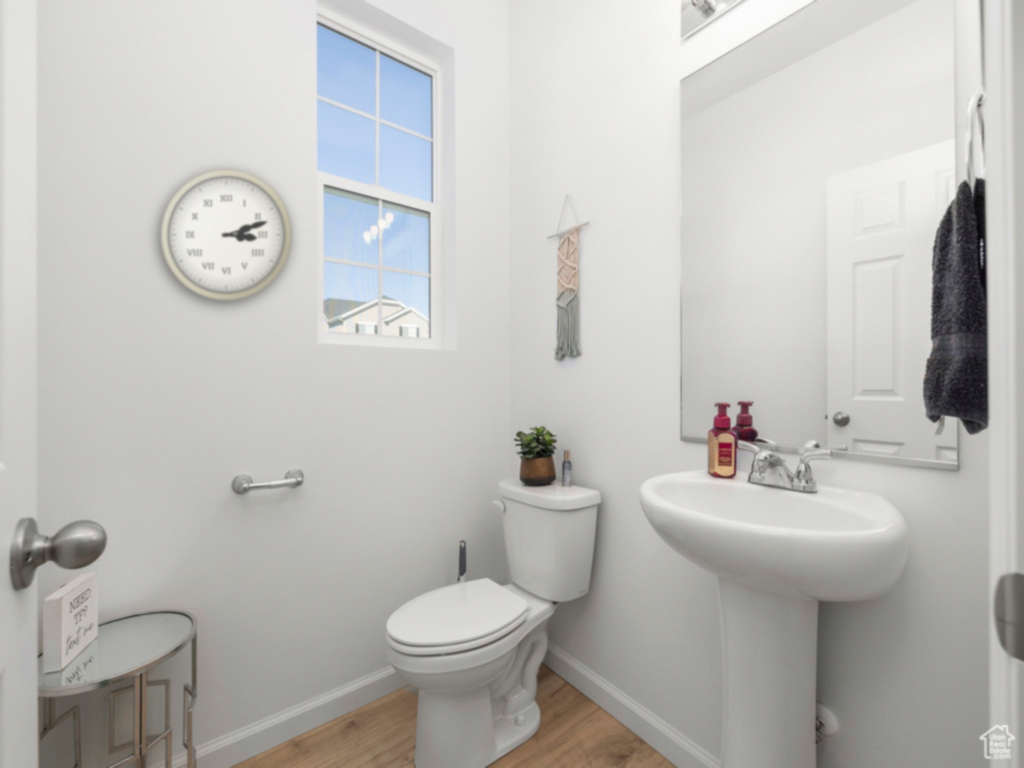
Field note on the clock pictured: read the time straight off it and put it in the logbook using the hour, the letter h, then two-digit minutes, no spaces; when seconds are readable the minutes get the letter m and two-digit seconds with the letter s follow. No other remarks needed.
3h12
